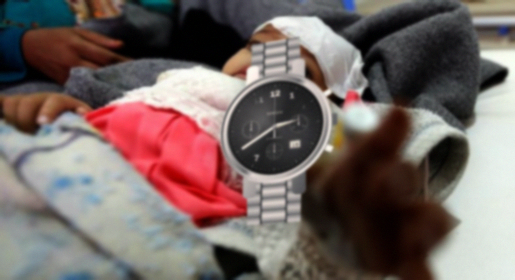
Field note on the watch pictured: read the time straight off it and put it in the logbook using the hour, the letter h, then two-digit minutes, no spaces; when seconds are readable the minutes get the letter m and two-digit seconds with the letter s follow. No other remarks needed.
2h40
